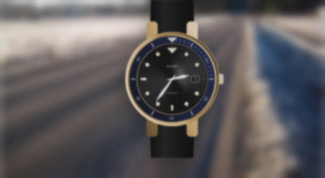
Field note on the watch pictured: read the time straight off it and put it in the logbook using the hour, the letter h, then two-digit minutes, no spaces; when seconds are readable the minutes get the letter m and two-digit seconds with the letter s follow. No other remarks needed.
2h36
